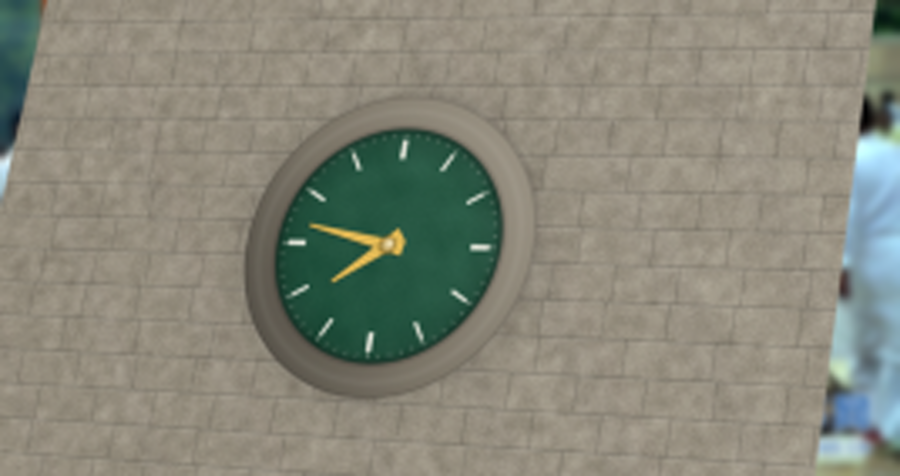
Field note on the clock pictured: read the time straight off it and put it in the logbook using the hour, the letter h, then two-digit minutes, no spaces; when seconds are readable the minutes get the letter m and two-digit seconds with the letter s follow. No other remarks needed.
7h47
